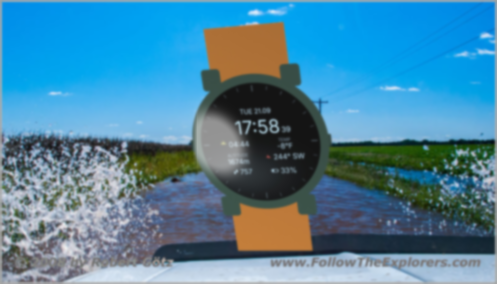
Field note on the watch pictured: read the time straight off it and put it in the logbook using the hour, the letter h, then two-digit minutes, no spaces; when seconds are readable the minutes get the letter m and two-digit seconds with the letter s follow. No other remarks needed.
17h58
